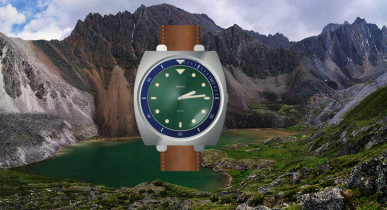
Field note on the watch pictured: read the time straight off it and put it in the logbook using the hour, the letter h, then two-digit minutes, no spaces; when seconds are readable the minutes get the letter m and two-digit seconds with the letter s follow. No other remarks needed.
2h14
